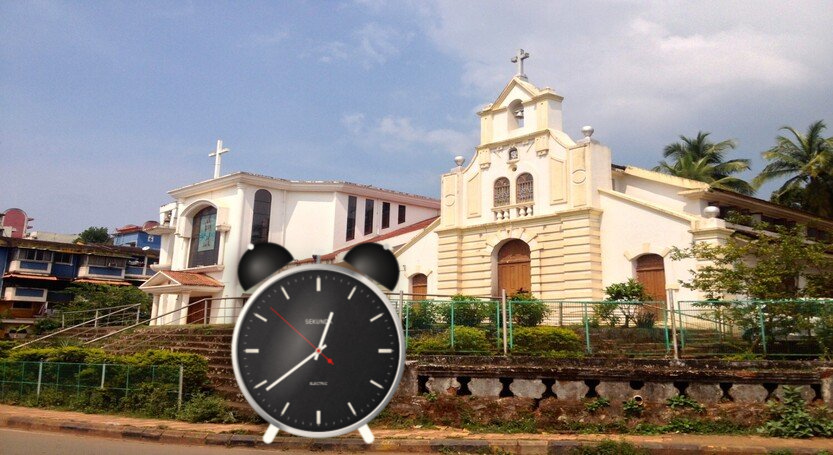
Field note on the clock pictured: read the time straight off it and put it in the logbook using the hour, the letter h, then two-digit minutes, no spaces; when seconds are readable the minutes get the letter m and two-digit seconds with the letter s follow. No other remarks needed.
12h38m52s
